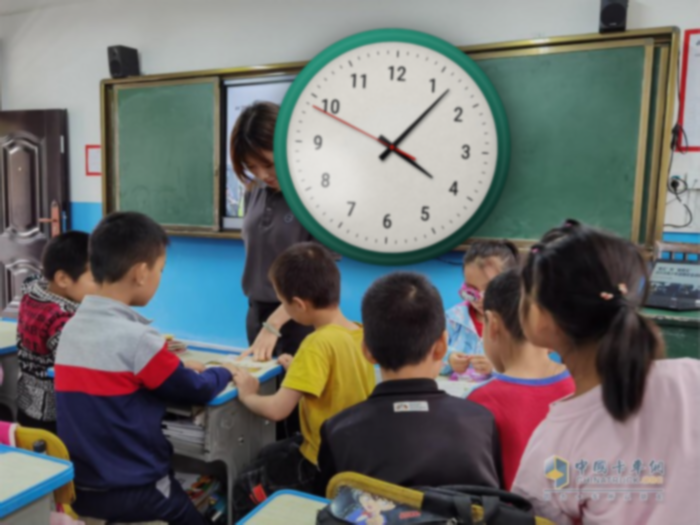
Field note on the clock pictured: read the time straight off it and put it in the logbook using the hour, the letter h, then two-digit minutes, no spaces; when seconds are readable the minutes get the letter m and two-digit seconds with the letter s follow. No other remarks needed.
4h06m49s
